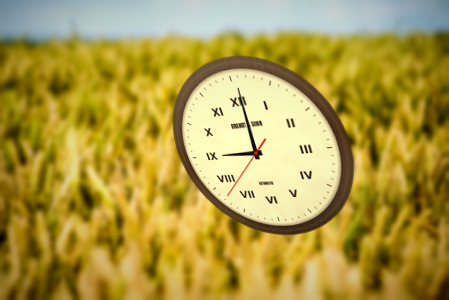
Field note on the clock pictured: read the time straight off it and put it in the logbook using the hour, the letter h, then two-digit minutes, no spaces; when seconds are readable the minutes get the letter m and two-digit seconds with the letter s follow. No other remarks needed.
9h00m38s
